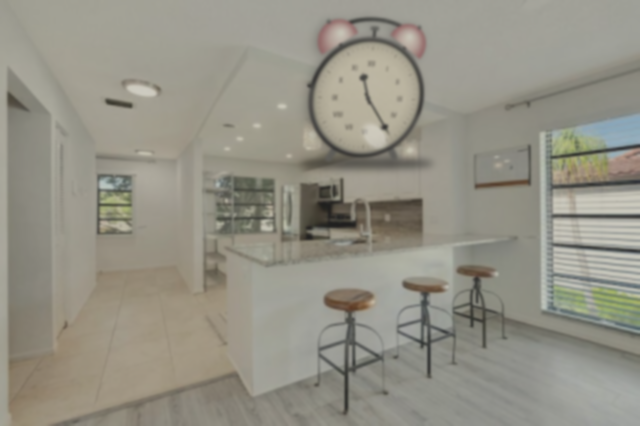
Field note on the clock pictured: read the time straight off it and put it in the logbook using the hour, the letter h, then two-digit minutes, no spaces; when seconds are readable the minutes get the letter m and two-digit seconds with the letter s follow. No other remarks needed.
11h24
